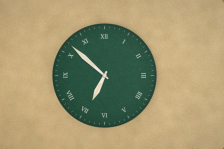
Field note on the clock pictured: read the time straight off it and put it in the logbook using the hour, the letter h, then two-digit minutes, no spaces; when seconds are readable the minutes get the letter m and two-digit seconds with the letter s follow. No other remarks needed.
6h52
